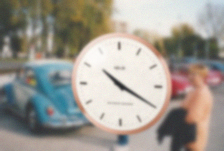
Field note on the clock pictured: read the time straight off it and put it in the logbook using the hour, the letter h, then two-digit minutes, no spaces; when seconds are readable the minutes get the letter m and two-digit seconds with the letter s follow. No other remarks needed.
10h20
